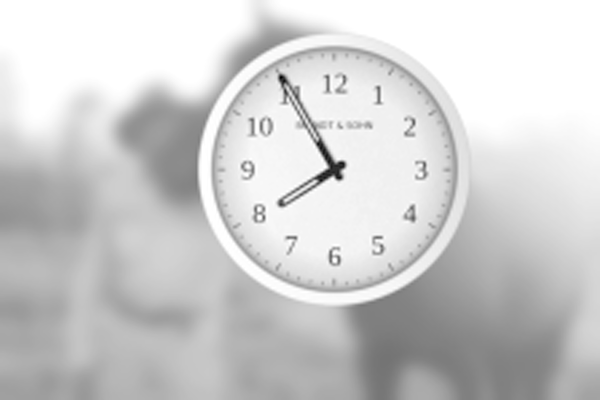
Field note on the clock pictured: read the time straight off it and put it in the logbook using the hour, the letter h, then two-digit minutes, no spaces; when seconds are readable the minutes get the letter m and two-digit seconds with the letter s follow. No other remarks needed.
7h55
